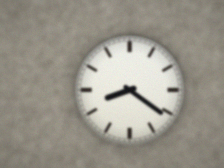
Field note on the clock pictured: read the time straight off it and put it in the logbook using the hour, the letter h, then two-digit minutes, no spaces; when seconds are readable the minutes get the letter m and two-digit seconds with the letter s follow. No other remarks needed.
8h21
